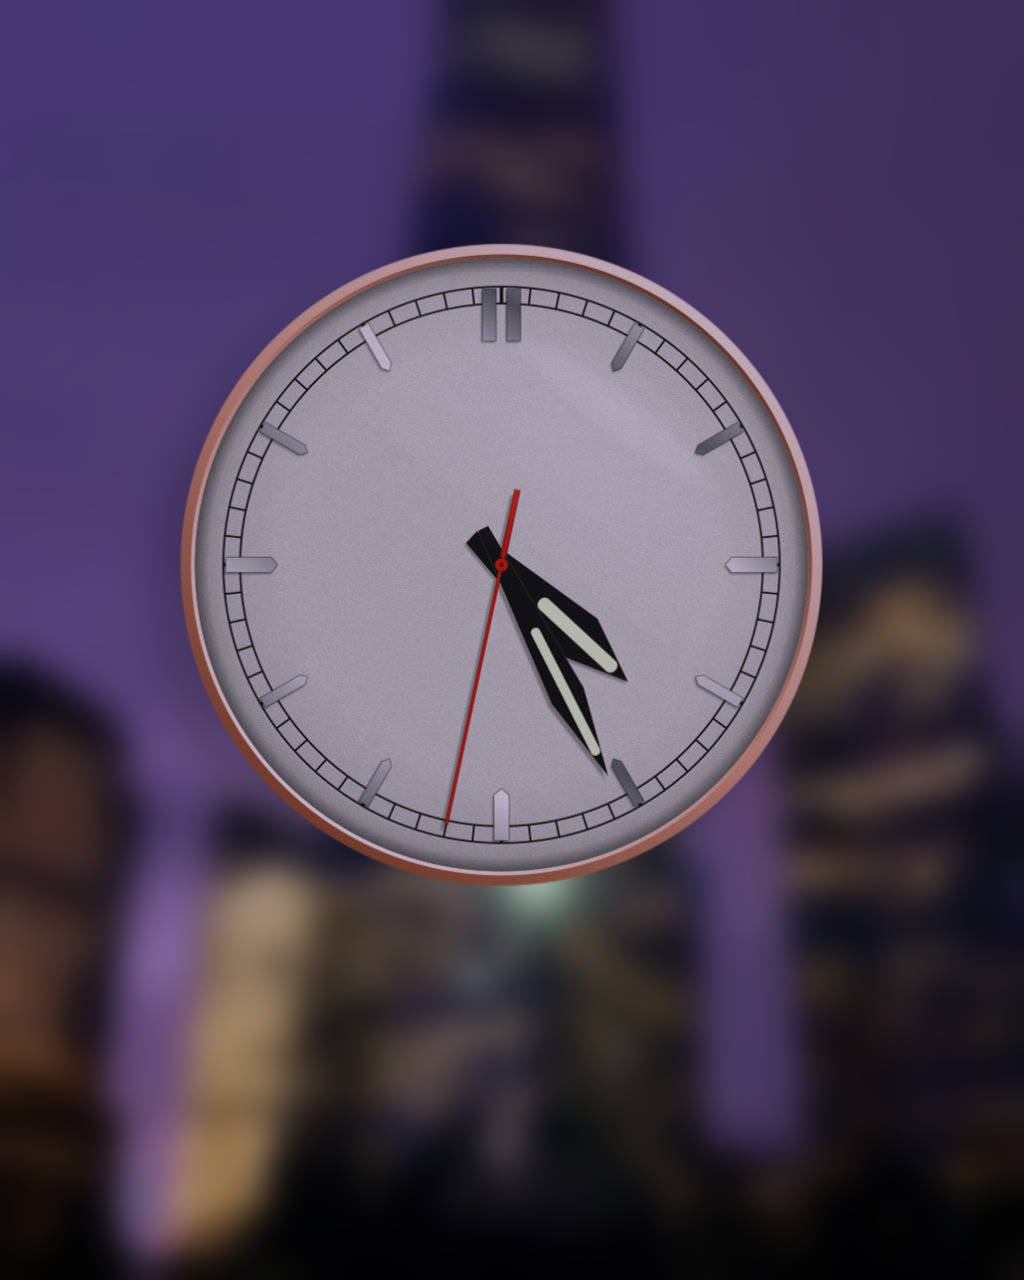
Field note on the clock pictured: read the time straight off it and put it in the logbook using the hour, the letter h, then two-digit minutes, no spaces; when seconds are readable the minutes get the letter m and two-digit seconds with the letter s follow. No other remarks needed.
4h25m32s
